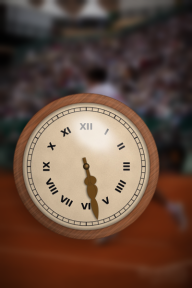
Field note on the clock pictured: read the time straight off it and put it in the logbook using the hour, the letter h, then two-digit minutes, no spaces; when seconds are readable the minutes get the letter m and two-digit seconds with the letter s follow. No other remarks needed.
5h28
